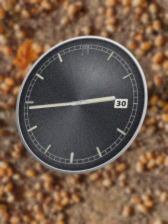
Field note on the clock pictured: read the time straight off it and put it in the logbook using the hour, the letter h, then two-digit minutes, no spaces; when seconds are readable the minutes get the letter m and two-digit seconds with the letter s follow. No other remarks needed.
2h44
